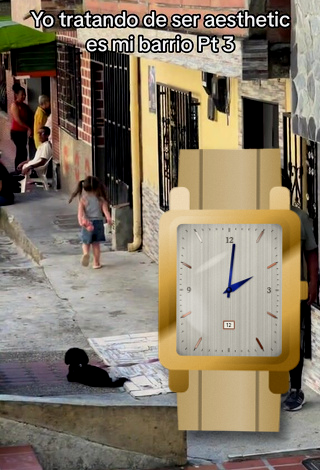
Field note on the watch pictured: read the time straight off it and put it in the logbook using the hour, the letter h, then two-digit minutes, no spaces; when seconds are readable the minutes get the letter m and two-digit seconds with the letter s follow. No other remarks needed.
2h01
